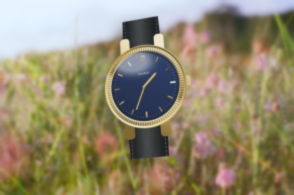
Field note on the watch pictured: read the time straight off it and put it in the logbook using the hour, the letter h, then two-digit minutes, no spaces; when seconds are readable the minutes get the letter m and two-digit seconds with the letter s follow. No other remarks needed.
1h34
